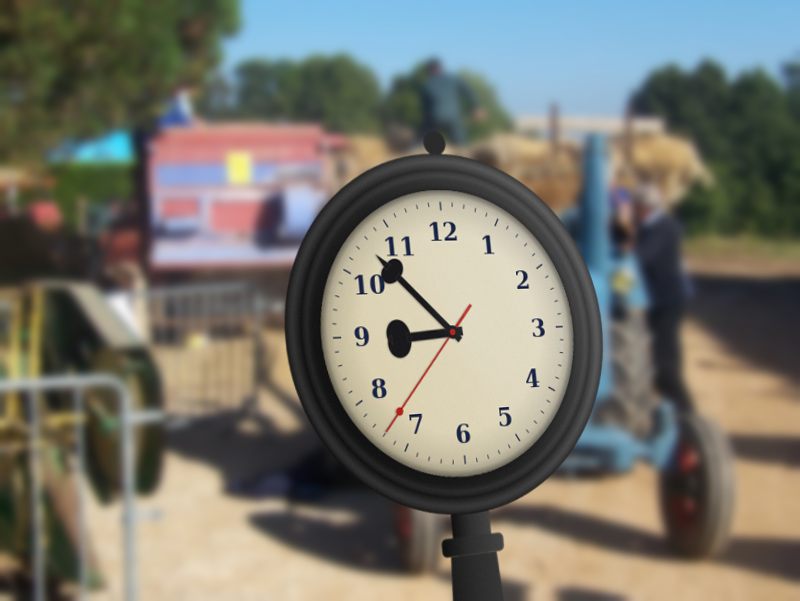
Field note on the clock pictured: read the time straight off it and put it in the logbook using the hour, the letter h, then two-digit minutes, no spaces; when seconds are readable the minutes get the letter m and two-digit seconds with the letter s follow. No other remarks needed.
8h52m37s
